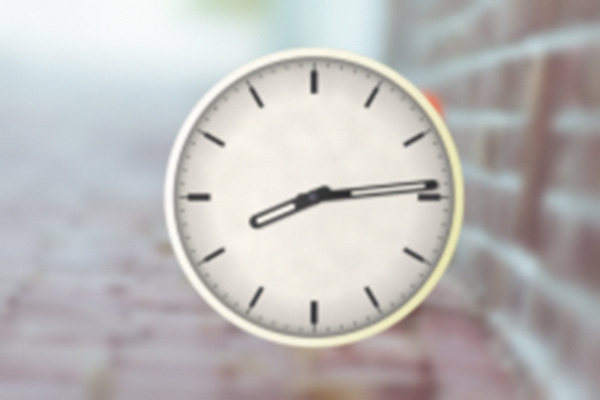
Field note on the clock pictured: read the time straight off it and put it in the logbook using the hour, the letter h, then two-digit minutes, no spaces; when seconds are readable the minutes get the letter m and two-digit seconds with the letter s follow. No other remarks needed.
8h14
